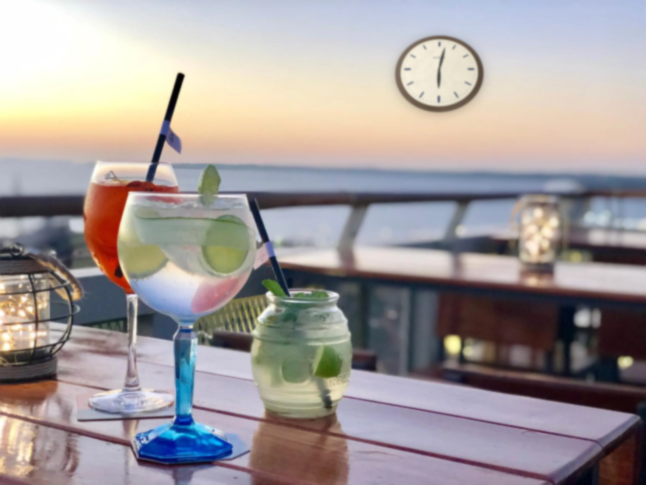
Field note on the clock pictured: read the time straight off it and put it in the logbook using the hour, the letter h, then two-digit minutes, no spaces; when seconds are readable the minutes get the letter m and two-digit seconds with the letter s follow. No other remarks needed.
6h02
